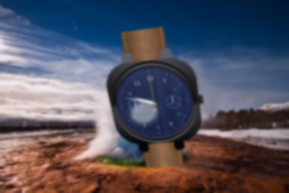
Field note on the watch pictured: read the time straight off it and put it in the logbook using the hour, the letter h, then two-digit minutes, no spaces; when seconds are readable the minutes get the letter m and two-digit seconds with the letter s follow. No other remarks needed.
9h48
